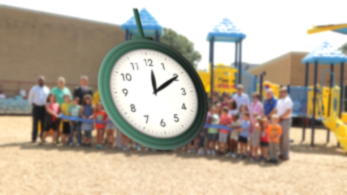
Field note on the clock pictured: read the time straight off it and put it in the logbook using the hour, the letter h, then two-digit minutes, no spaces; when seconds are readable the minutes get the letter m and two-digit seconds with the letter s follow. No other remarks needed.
12h10
